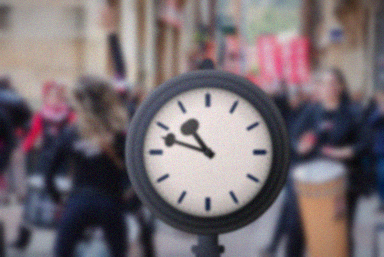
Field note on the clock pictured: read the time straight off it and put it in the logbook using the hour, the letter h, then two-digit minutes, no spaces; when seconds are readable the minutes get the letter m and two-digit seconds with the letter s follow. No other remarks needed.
10h48
